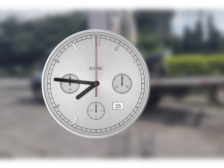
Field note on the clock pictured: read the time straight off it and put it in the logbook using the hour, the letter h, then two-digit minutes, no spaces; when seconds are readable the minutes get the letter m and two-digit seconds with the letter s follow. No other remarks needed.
7h46
